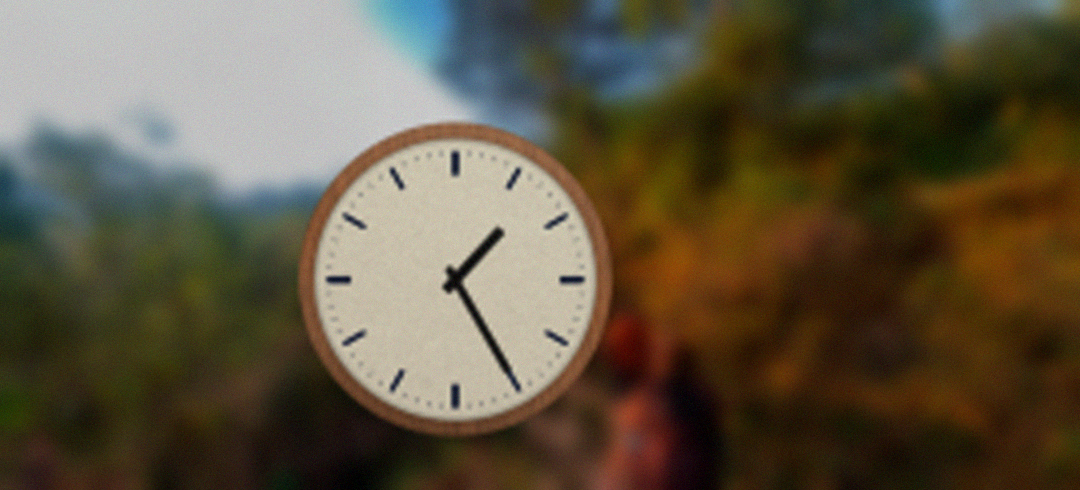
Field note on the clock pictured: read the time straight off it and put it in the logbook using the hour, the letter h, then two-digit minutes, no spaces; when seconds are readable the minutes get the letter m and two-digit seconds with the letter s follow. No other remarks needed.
1h25
